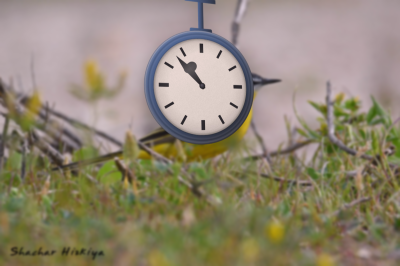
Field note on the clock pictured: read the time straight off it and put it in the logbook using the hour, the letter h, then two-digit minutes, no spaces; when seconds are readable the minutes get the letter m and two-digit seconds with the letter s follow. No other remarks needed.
10h53
